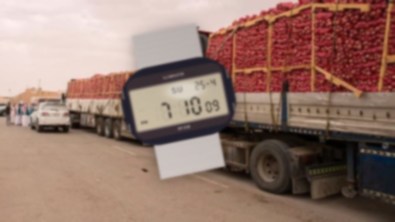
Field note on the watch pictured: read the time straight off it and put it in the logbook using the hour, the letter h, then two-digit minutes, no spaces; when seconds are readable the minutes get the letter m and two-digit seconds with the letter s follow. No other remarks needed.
7h10m09s
